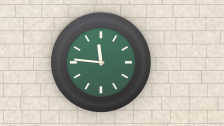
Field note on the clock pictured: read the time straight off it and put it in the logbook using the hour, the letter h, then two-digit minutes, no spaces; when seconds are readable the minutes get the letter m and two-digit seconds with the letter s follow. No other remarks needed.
11h46
